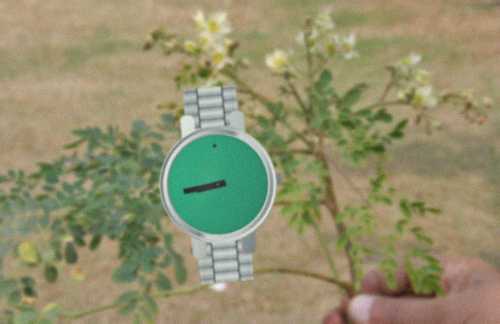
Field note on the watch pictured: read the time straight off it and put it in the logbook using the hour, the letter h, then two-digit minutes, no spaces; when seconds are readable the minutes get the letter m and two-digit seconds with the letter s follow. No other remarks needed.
8h44
